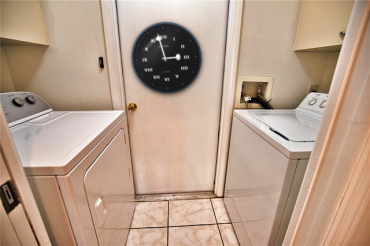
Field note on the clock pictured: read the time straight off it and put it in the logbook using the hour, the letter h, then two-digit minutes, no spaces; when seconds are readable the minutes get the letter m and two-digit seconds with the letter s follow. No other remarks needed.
2h58
